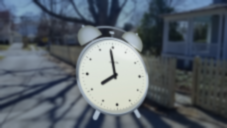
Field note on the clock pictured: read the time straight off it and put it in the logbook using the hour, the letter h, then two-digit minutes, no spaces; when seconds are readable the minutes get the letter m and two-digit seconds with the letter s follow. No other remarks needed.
7h59
